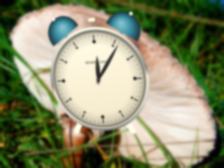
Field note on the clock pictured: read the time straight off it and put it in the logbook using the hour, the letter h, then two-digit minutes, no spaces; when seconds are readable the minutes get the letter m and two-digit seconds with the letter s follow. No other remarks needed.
12h06
